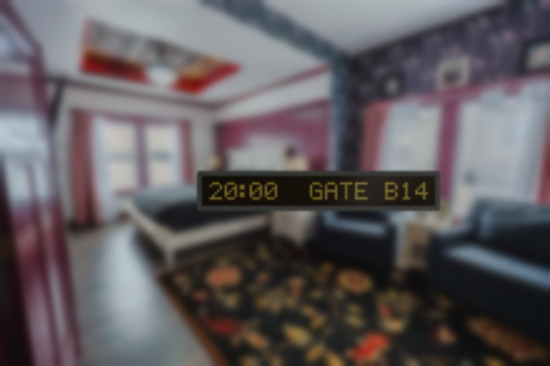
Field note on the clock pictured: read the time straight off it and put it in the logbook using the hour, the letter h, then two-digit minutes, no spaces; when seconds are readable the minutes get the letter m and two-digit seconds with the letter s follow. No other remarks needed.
20h00
